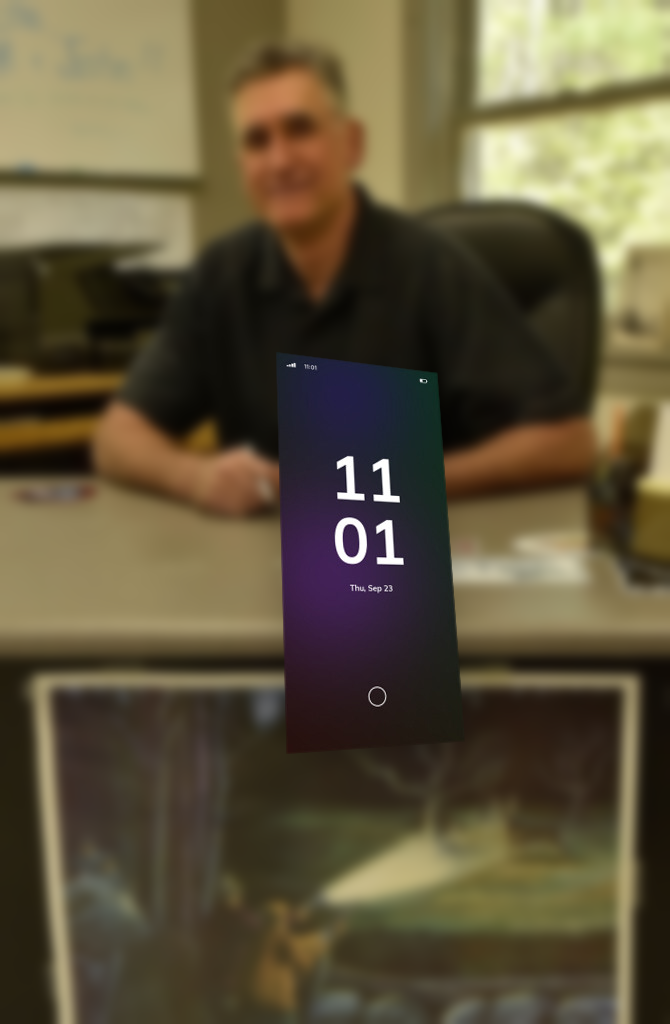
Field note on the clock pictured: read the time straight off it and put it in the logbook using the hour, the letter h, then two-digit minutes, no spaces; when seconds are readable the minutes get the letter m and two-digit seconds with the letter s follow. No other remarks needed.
11h01
